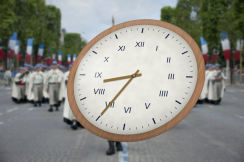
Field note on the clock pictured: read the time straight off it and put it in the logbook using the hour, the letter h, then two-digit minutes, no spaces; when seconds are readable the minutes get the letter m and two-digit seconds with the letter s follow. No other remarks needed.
8h35
